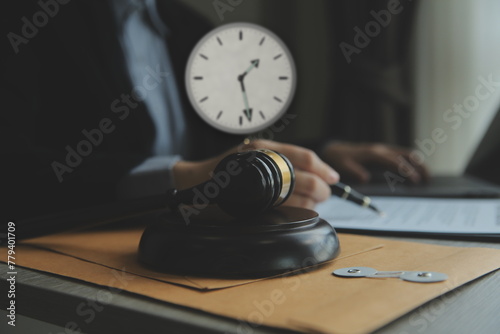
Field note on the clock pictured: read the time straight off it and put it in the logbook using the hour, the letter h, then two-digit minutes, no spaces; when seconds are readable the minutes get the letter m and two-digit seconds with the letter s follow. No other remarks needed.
1h28
